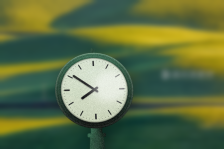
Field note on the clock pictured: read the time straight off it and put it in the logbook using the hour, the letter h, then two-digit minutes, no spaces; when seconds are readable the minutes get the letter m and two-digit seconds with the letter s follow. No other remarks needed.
7h51
